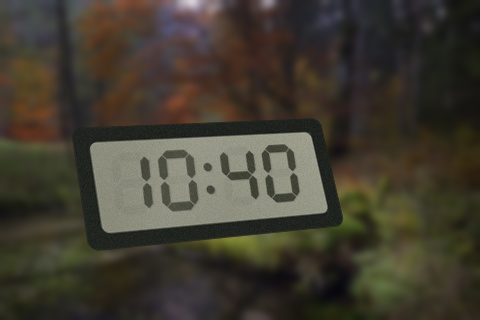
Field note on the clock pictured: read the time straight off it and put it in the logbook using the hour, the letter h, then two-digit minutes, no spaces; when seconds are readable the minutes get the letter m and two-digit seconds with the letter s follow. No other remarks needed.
10h40
